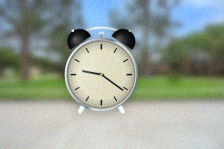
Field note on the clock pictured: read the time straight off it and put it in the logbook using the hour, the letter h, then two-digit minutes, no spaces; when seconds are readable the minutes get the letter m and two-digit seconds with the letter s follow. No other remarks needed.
9h21
